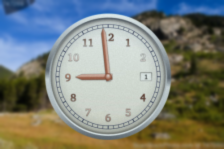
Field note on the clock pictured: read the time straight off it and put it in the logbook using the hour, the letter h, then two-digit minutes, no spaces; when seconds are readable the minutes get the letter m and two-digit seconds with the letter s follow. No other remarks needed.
8h59
